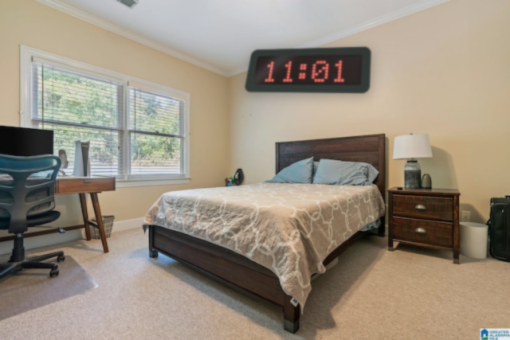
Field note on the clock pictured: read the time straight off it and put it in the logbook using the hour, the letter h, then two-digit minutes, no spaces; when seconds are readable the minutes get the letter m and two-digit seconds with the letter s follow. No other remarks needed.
11h01
